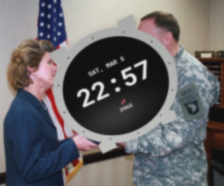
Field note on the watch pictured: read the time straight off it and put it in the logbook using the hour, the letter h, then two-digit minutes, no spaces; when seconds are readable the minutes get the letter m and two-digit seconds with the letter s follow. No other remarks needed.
22h57
